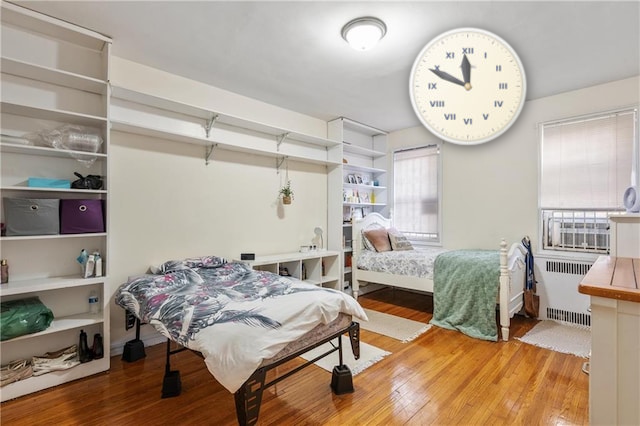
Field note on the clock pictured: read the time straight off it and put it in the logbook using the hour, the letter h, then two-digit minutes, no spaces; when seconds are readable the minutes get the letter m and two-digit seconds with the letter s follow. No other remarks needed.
11h49
